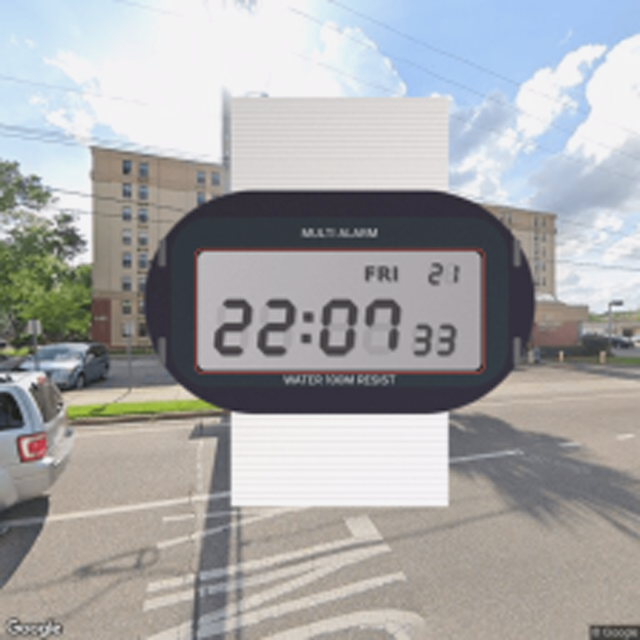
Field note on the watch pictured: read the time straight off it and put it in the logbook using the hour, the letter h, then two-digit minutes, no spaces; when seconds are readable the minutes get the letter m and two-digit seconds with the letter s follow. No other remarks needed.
22h07m33s
